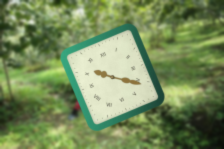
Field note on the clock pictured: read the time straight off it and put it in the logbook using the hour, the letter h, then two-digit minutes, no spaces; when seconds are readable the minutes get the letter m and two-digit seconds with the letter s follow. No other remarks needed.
10h21
